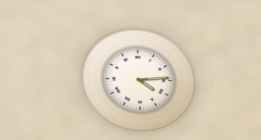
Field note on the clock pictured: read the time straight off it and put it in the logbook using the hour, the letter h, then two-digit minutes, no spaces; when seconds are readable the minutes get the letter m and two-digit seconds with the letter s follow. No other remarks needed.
4h14
